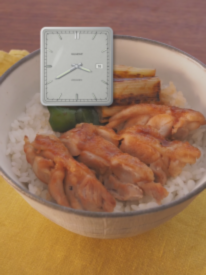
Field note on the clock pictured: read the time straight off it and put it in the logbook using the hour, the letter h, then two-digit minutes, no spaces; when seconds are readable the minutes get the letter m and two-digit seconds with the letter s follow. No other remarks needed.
3h40
